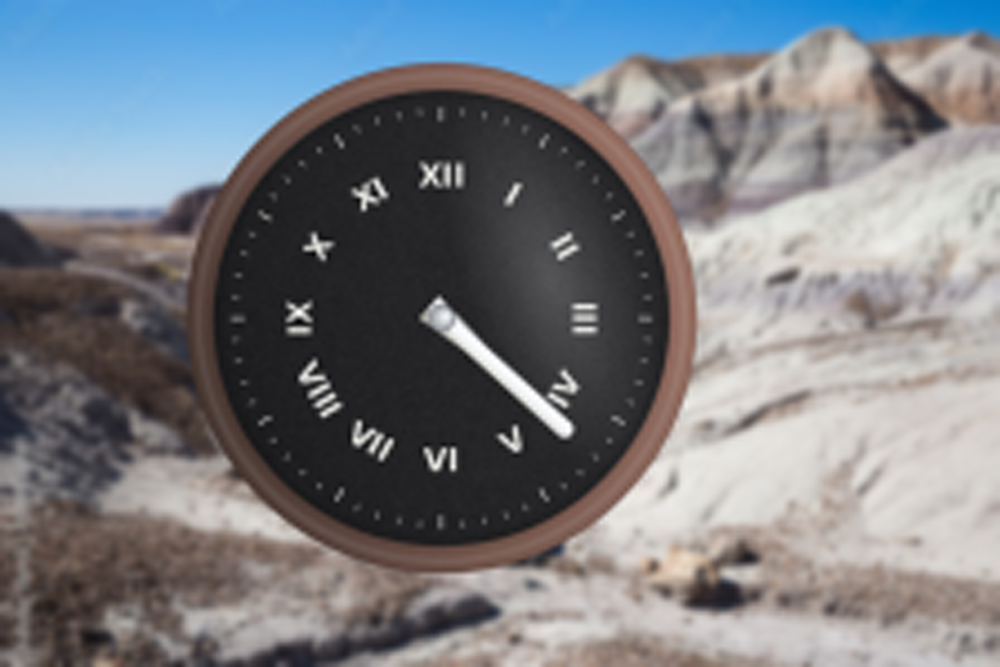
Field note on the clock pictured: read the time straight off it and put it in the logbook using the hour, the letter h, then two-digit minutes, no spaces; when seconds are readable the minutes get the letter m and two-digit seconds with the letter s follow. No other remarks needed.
4h22
